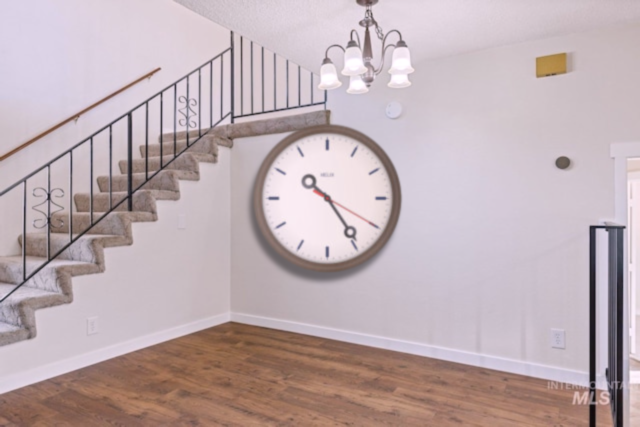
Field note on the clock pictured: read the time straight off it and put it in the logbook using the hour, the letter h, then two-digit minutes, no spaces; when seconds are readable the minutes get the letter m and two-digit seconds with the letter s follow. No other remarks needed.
10h24m20s
